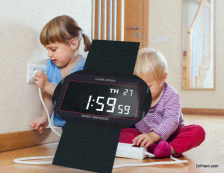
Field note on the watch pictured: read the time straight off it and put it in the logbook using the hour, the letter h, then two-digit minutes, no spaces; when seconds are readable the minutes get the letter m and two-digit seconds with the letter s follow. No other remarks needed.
1h59m59s
